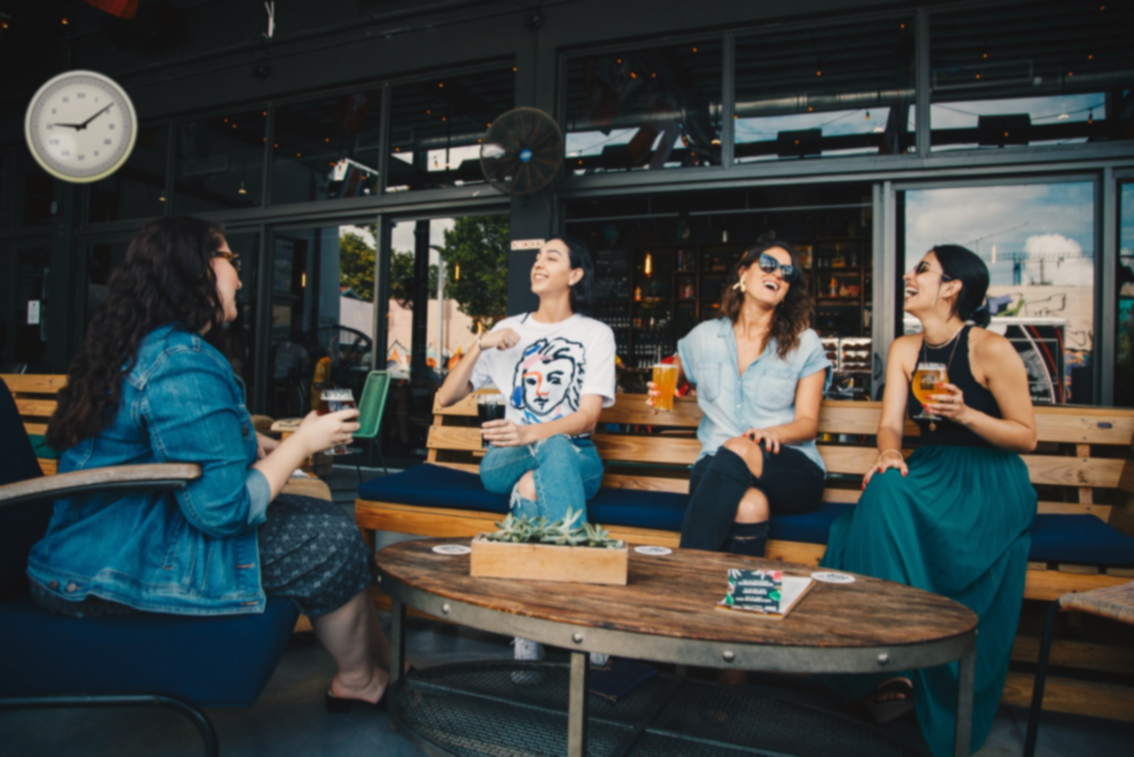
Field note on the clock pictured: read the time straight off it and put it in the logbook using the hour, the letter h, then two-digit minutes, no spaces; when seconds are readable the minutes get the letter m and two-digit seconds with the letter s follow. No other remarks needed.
9h09
